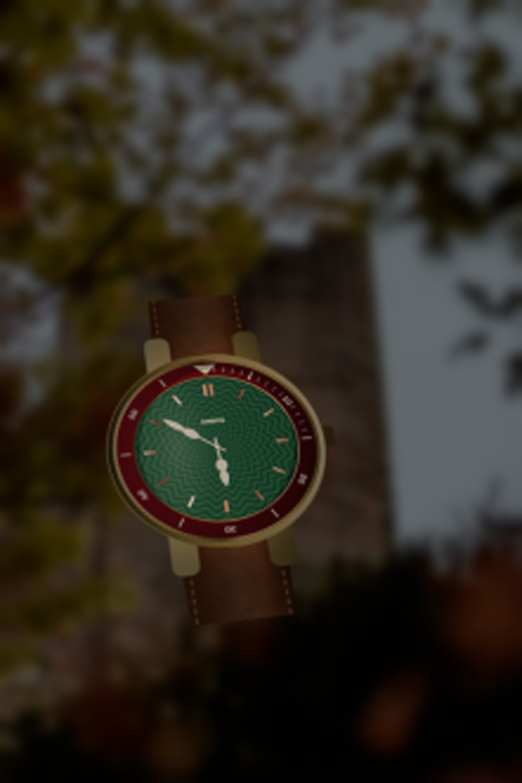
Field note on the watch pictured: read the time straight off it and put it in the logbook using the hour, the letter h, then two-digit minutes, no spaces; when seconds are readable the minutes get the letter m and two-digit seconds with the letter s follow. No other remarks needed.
5h51
